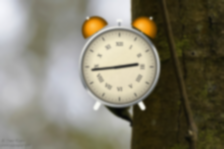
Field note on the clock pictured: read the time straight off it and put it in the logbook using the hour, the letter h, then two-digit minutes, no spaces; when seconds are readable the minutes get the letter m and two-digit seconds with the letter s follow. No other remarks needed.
2h44
